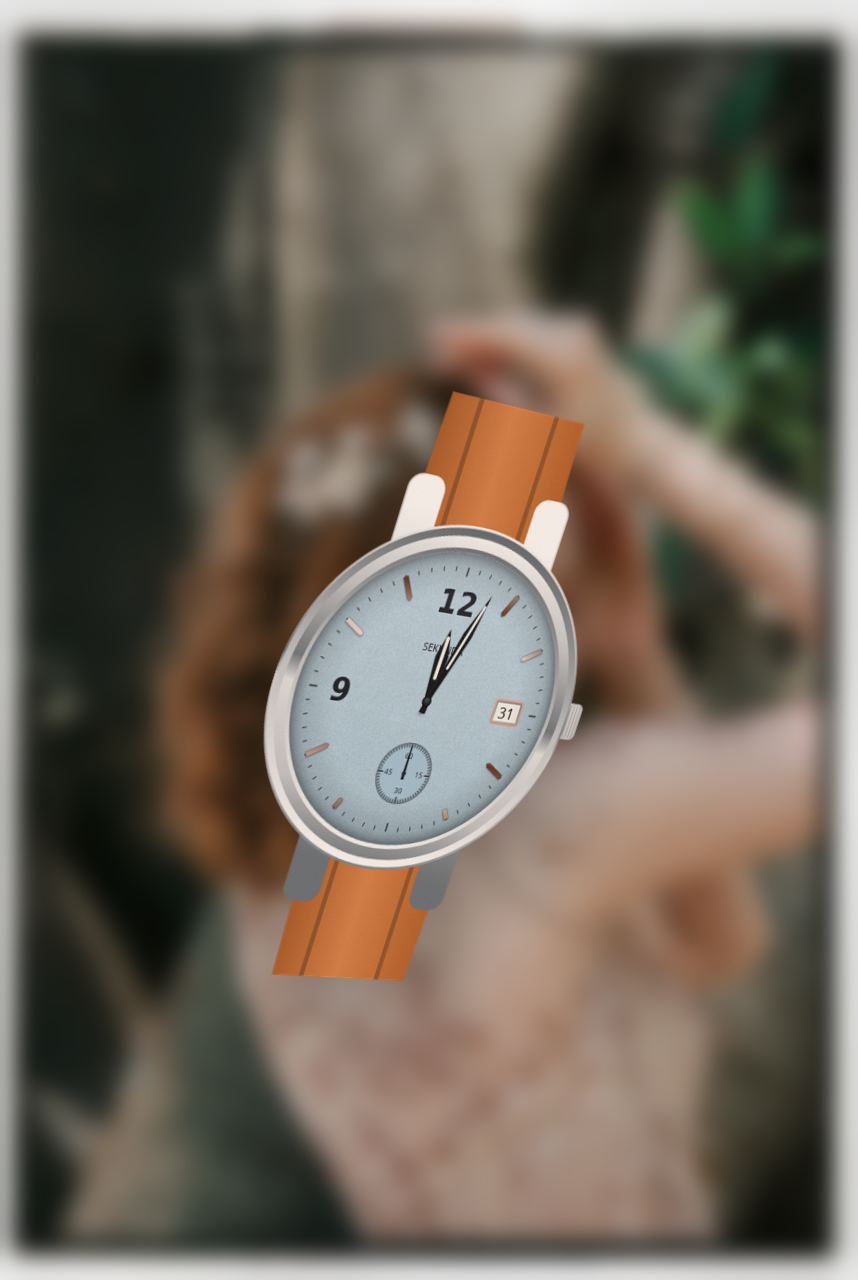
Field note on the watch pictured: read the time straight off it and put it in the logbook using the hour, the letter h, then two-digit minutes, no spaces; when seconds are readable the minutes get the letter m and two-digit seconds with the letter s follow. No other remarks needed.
12h03
